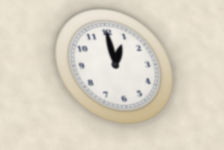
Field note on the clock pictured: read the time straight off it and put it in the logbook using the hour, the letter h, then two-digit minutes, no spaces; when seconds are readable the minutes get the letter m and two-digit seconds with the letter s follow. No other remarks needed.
1h00
